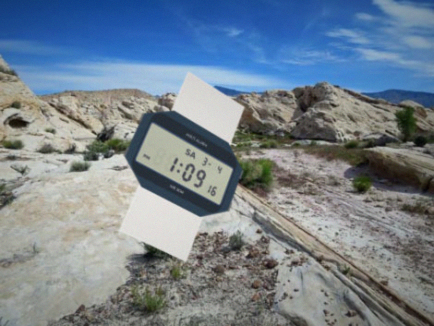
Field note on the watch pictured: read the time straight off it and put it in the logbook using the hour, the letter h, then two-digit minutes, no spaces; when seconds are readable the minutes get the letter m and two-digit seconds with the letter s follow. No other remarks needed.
1h09m16s
